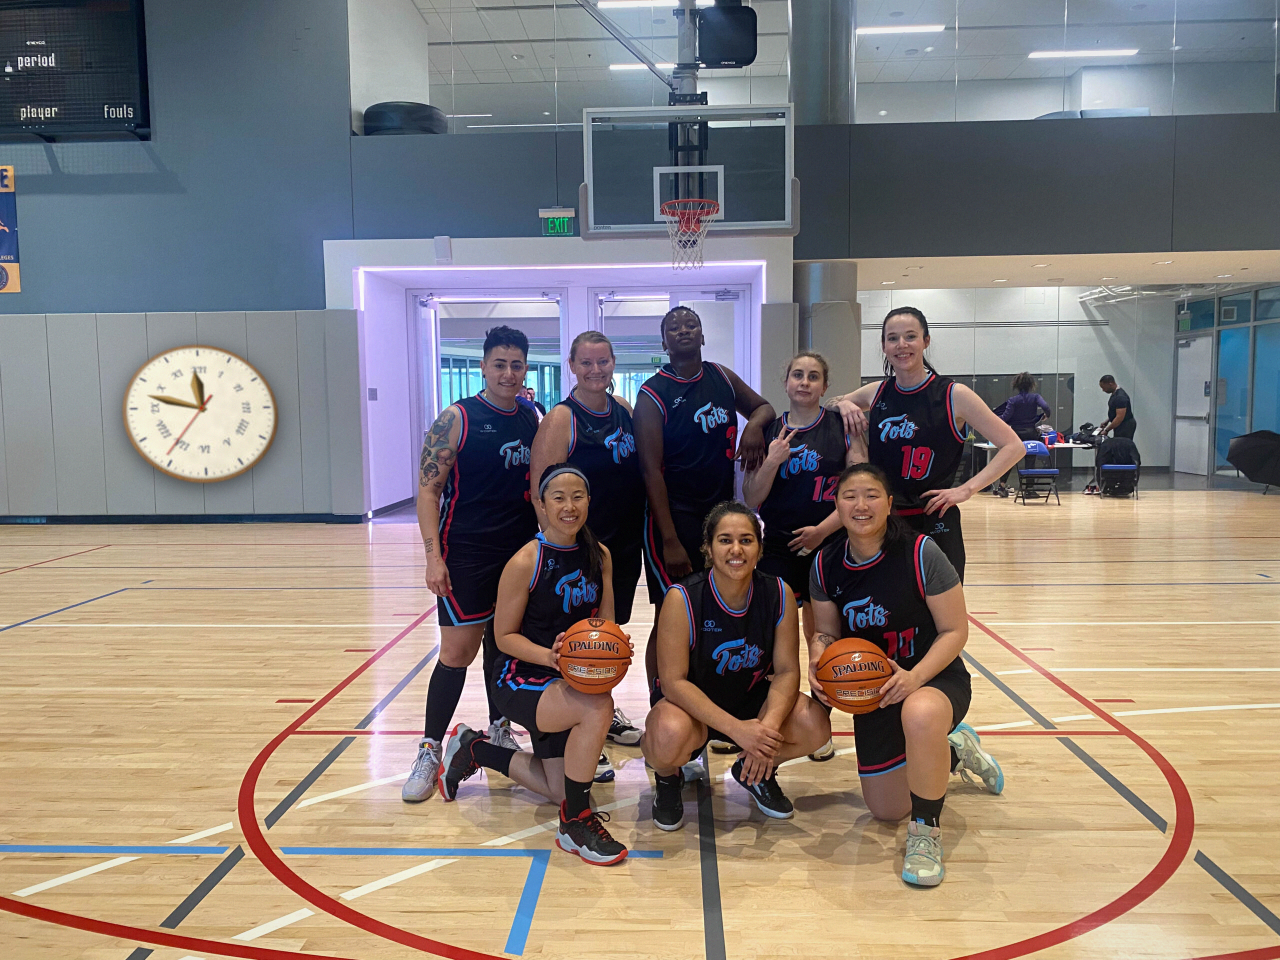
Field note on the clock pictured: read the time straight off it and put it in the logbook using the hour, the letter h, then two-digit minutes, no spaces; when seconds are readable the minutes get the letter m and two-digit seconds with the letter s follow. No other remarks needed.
11h47m36s
